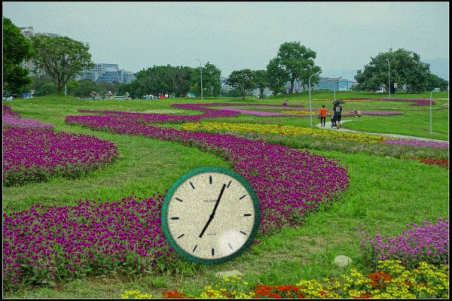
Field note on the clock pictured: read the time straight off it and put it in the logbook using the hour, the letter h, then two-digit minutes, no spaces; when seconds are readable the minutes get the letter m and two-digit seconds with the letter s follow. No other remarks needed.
7h04
